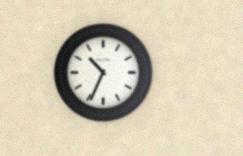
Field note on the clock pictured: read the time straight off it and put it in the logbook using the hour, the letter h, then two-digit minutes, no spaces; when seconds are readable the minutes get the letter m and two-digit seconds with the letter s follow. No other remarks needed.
10h34
